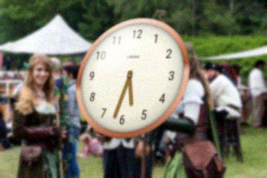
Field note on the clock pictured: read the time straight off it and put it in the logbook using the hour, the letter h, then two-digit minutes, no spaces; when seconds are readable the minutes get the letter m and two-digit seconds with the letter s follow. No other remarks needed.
5h32
